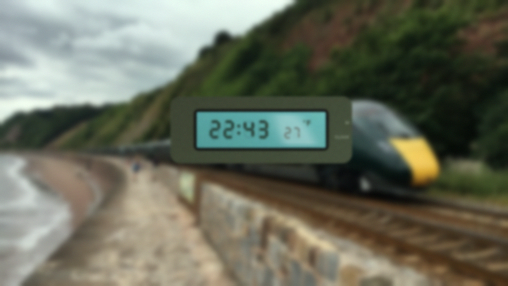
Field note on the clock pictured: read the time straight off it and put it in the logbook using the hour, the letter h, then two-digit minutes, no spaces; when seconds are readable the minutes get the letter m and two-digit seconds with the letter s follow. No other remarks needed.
22h43
